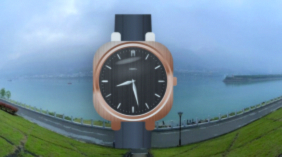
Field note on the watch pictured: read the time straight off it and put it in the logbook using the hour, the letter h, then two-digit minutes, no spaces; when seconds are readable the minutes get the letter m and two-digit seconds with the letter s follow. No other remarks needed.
8h28
